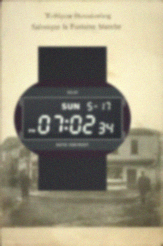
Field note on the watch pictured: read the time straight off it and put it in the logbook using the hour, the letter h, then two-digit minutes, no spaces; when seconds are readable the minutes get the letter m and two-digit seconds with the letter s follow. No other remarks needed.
7h02m34s
